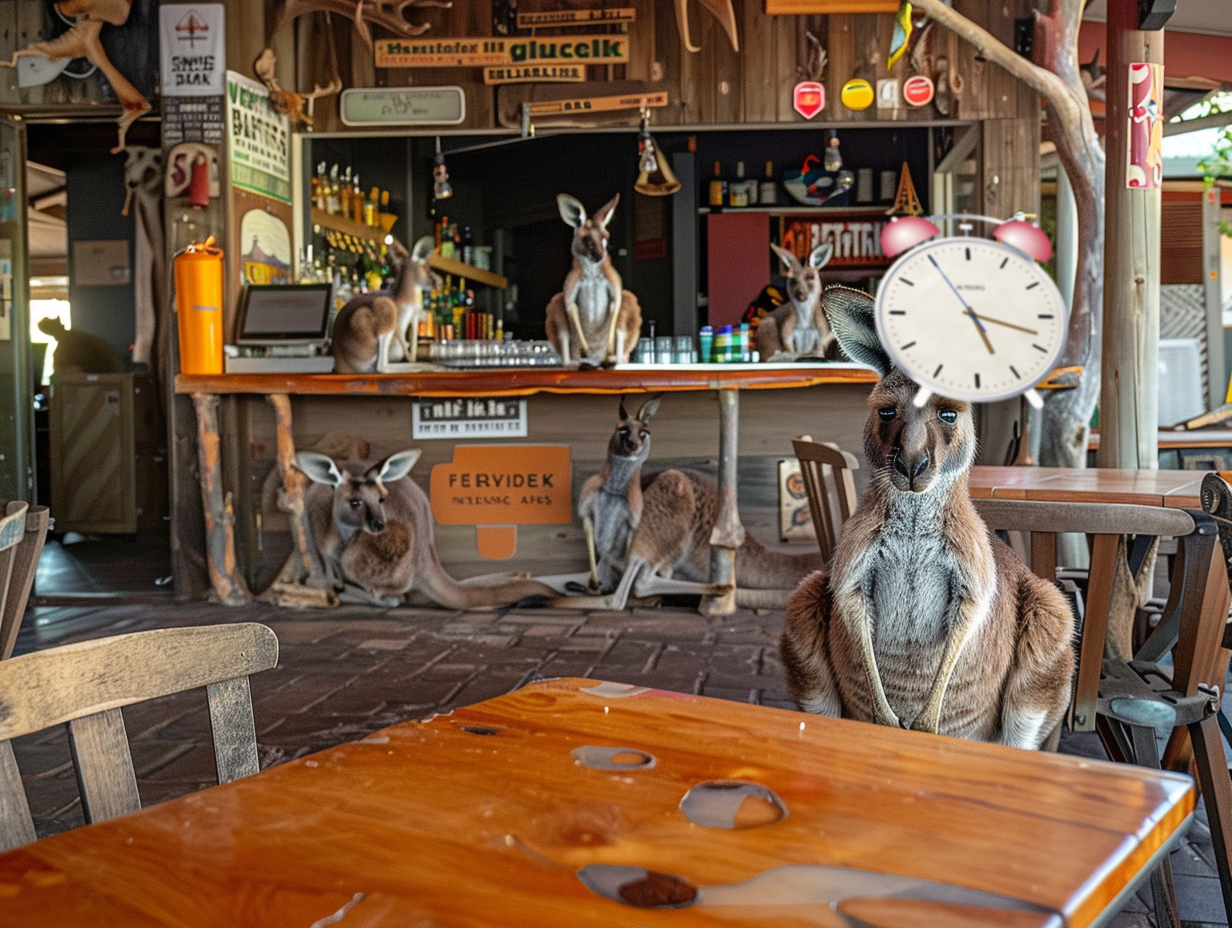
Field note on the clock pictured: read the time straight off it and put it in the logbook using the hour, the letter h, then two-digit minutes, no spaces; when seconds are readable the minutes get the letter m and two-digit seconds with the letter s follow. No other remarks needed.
5h17m55s
